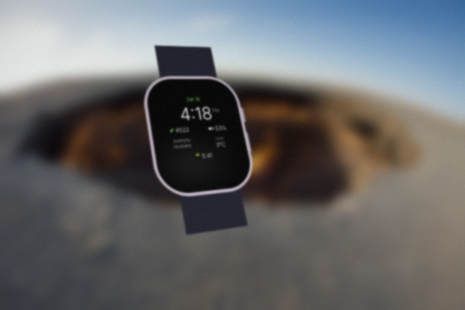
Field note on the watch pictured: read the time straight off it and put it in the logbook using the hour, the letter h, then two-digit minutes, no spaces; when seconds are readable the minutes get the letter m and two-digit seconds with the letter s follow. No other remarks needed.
4h18
